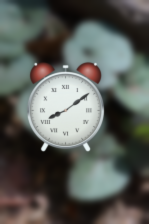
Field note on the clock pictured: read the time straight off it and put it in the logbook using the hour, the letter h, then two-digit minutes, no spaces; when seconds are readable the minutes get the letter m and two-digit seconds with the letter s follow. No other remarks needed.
8h09
